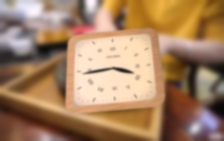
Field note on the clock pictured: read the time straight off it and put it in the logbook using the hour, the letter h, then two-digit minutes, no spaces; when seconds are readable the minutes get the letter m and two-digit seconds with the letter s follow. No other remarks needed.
3h44
